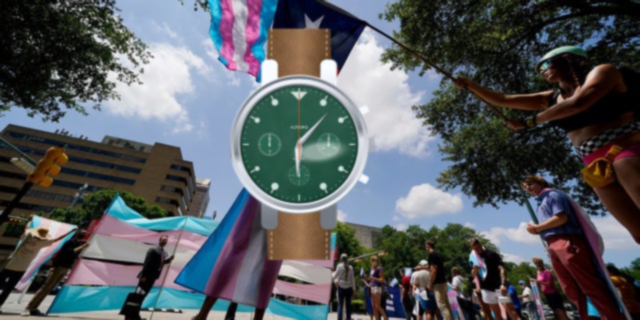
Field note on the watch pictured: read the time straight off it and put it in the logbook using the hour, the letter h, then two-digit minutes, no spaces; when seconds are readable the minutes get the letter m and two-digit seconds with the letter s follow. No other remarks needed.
6h07
